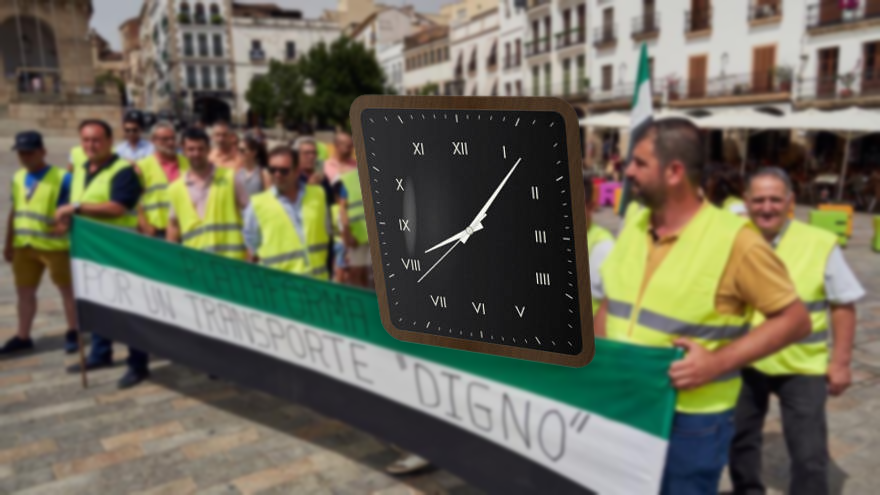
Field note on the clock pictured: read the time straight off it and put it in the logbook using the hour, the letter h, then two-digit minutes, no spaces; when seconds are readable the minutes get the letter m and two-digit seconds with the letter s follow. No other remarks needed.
8h06m38s
